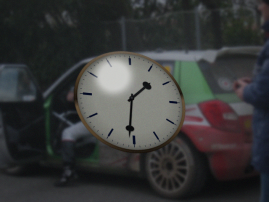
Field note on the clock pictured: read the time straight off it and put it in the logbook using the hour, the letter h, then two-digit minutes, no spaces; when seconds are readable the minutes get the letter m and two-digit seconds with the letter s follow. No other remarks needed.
1h31
